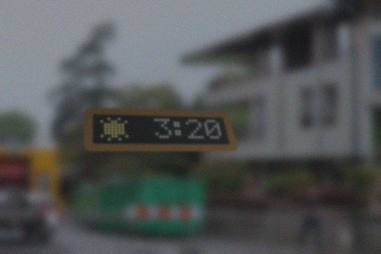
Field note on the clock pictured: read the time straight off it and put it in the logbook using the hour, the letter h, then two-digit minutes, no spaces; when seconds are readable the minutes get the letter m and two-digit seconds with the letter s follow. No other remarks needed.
3h20
